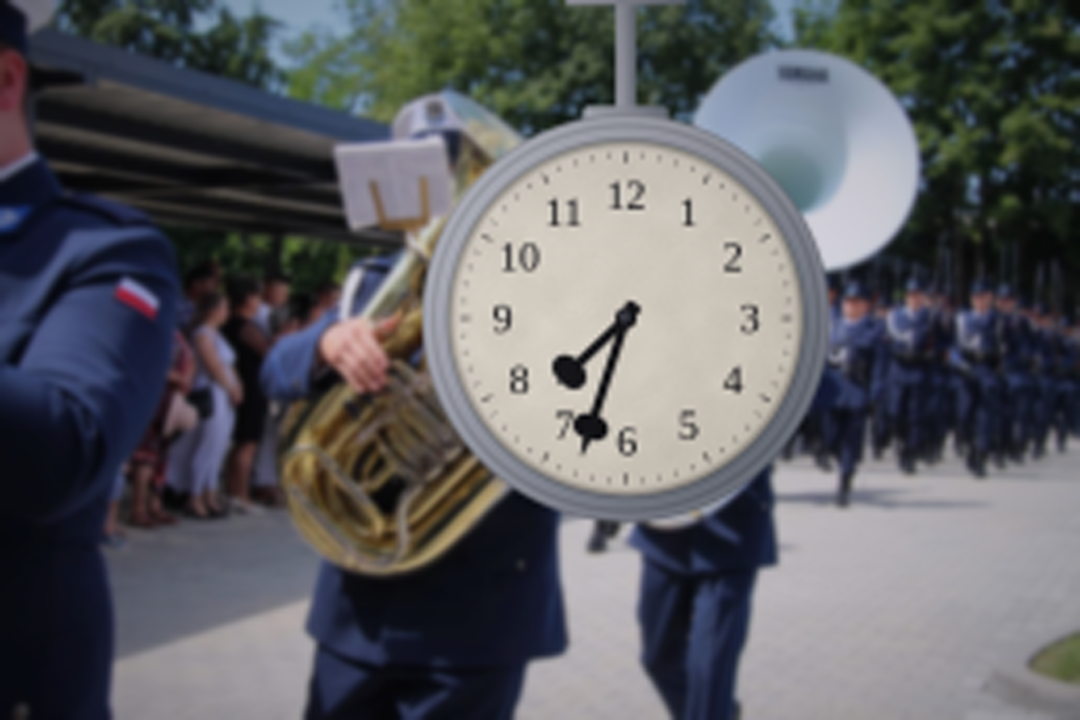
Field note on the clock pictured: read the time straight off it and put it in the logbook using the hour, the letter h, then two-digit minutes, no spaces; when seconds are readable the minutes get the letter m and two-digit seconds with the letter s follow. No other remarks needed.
7h33
